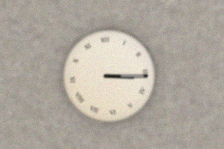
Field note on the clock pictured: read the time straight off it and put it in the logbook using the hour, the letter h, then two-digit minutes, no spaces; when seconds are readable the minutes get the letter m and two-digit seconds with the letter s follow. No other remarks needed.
3h16
